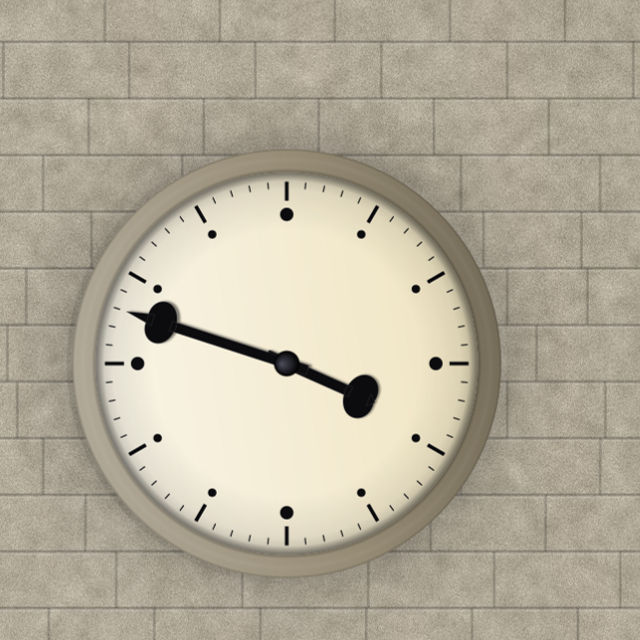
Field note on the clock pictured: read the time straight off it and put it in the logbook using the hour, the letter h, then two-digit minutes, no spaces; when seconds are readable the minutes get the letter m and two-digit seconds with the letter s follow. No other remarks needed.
3h48
